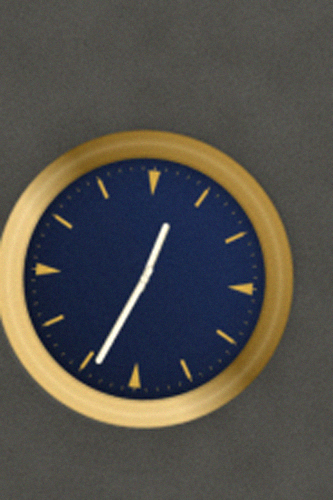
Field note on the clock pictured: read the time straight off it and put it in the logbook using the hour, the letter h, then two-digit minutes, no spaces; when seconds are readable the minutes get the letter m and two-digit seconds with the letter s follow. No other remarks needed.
12h34
